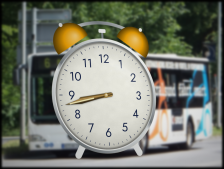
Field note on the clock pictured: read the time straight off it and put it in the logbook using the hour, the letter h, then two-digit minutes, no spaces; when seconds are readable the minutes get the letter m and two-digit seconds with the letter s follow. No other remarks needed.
8h43
